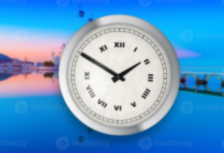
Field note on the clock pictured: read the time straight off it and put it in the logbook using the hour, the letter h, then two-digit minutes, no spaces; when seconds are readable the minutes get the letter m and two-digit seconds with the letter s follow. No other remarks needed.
1h50
